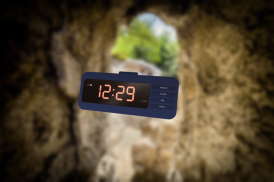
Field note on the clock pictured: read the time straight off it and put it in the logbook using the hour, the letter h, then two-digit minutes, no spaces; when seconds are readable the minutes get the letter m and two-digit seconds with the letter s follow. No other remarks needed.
12h29
